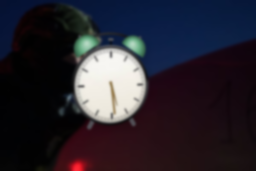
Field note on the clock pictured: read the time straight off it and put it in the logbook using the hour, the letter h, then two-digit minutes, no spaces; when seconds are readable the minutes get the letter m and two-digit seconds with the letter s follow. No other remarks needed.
5h29
